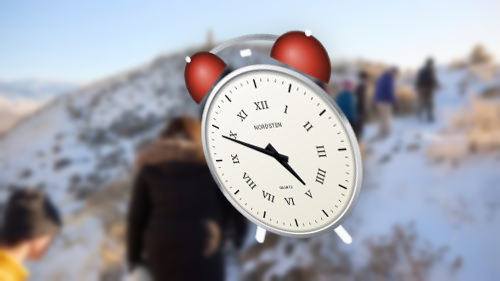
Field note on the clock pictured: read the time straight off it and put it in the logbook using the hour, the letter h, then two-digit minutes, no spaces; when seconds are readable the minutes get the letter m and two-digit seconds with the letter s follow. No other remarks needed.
4h49
